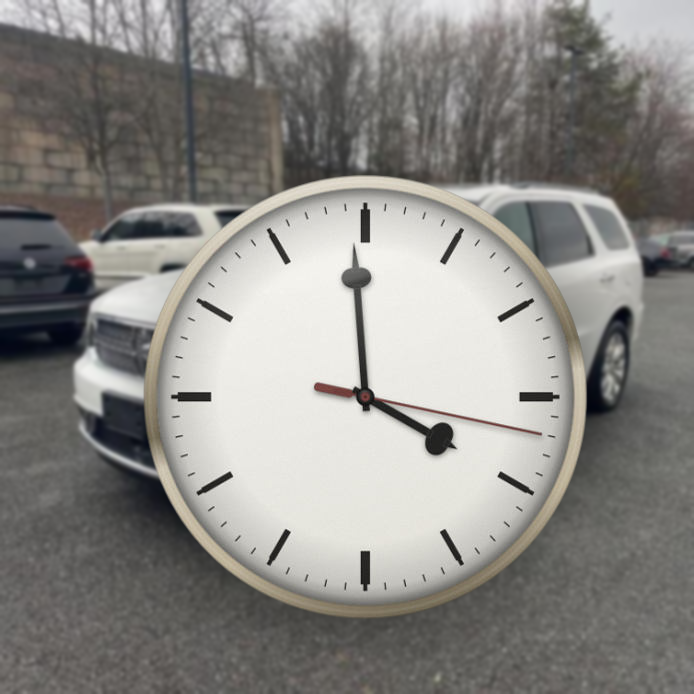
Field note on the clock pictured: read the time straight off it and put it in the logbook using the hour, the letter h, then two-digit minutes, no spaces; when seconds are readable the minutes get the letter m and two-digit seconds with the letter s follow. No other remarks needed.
3h59m17s
